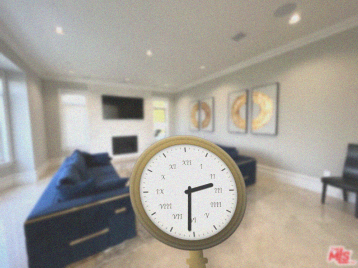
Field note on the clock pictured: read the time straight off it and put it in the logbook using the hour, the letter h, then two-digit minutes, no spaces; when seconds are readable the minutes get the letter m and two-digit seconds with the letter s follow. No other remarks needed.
2h31
